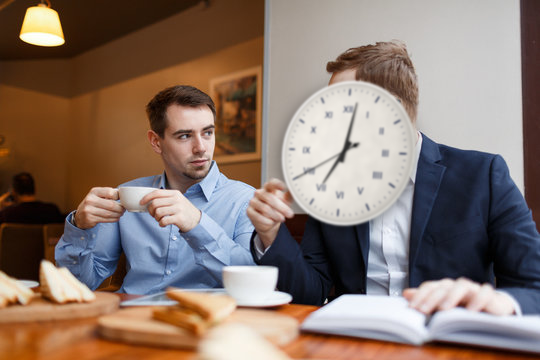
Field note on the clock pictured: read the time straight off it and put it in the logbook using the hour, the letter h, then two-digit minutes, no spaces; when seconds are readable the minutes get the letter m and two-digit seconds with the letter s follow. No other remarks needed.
7h01m40s
